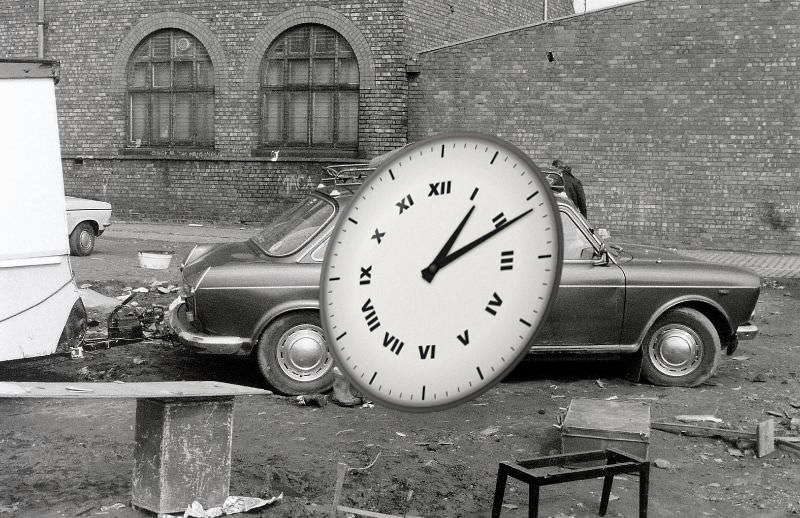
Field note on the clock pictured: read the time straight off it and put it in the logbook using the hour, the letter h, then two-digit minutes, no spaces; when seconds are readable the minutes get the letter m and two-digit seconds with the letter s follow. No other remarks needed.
1h11
